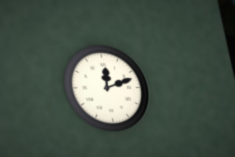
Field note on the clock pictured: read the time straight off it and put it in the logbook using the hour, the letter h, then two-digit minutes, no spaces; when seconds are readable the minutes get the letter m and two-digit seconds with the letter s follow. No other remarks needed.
12h12
